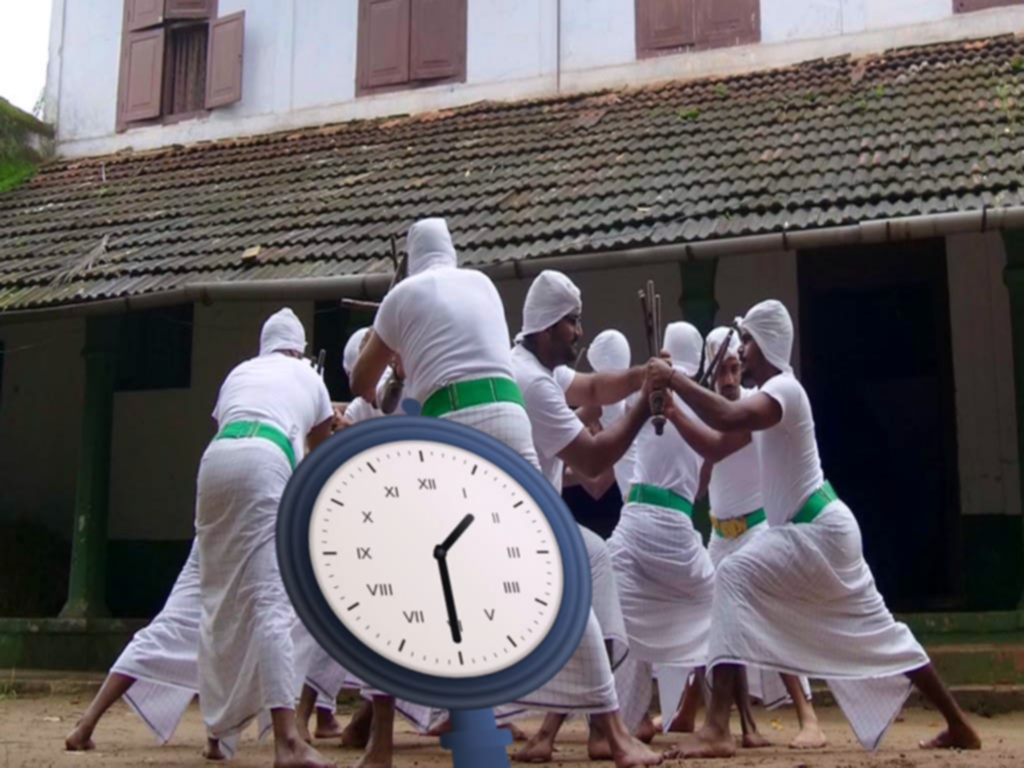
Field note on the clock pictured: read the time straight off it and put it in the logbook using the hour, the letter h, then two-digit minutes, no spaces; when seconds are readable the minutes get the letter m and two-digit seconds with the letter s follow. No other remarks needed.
1h30
